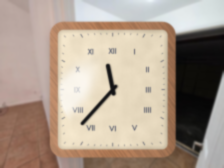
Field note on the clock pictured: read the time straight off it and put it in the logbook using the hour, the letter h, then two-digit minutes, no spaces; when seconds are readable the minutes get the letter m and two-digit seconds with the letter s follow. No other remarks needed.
11h37
